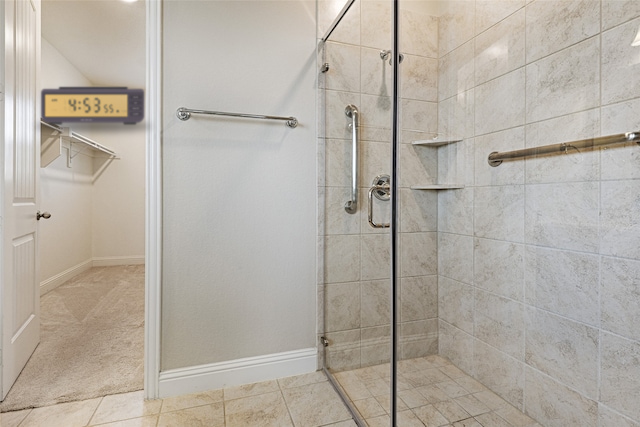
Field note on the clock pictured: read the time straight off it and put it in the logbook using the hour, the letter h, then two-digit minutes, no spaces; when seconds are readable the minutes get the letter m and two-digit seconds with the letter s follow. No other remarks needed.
4h53
